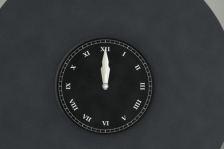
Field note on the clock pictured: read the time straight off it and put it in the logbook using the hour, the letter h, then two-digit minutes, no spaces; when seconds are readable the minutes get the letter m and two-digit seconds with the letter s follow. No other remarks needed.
12h00
